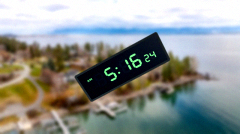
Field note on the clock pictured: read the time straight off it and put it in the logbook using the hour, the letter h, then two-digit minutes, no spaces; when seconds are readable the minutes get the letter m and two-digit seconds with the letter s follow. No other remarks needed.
5h16m24s
